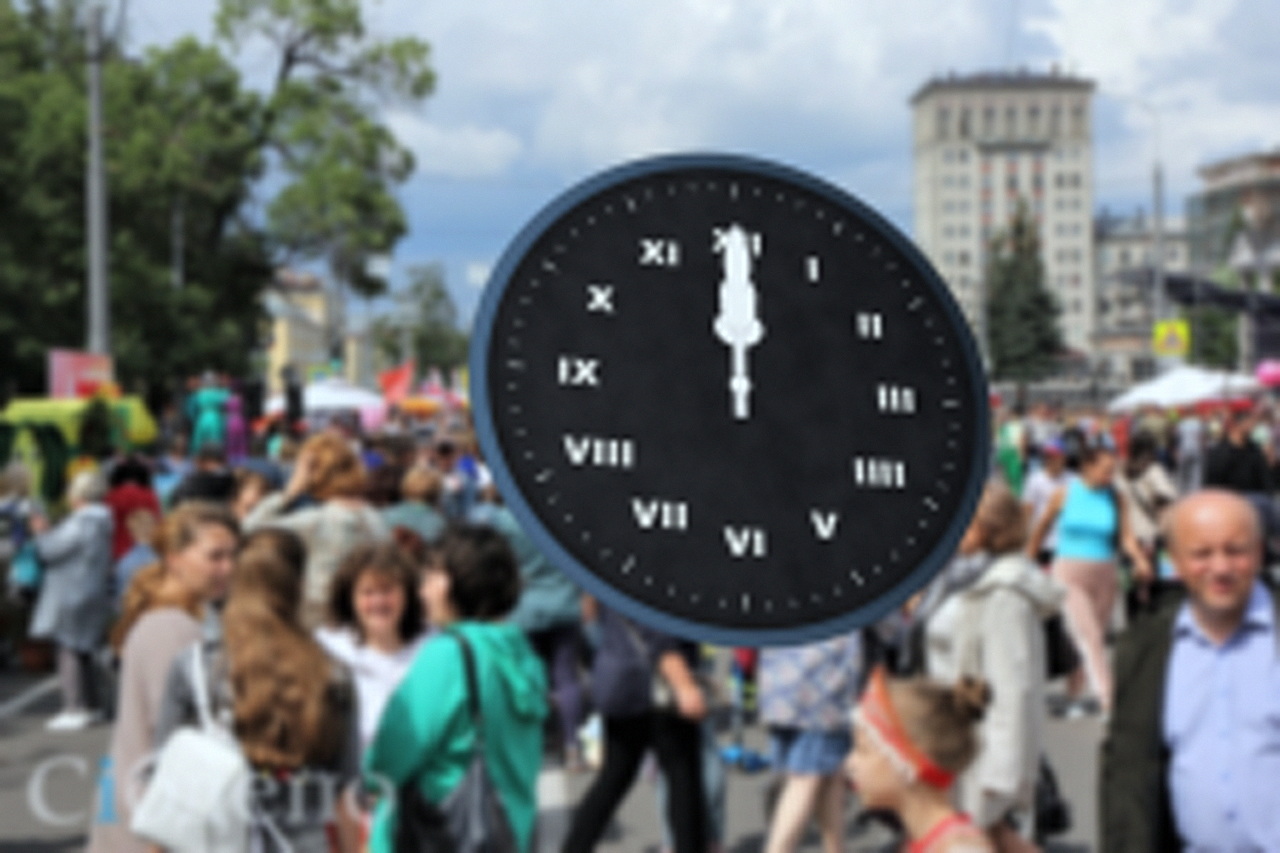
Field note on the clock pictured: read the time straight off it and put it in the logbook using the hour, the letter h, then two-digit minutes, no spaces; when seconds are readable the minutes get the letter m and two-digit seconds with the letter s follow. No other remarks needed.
12h00
